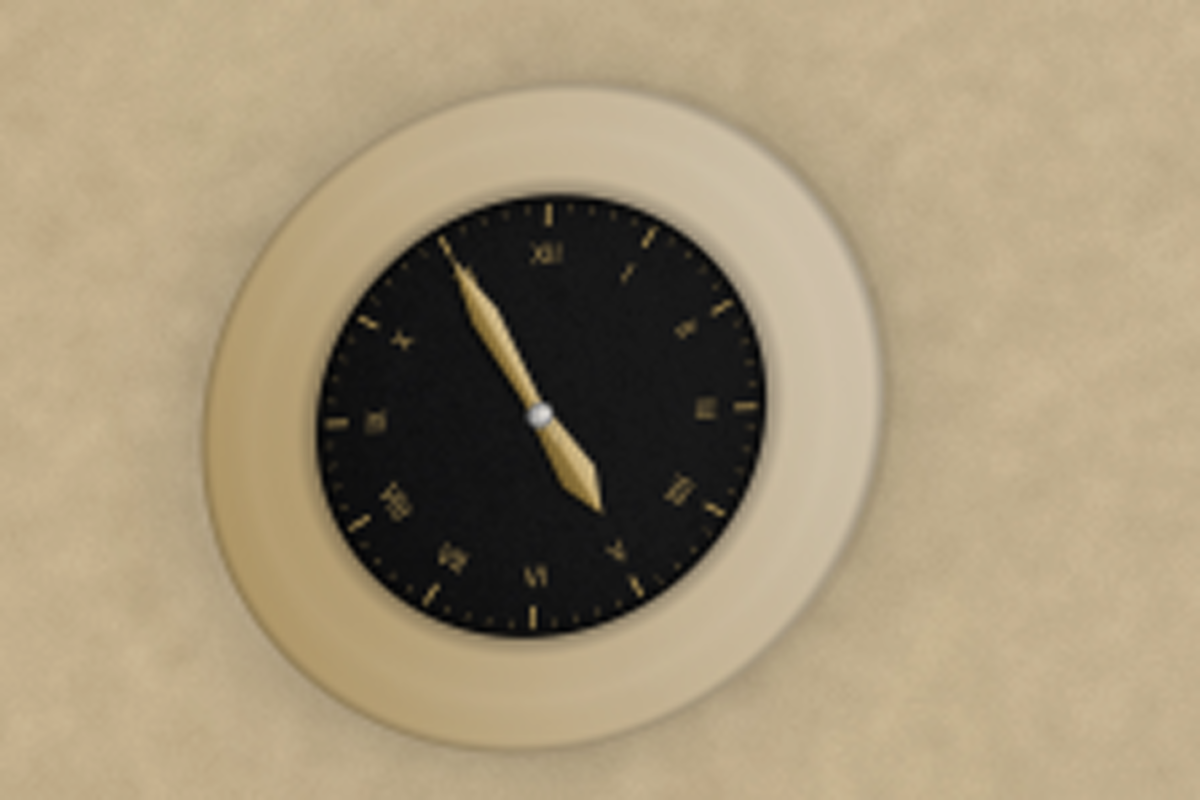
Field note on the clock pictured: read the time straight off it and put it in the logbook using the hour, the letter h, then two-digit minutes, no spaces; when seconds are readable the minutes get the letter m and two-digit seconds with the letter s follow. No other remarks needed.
4h55
